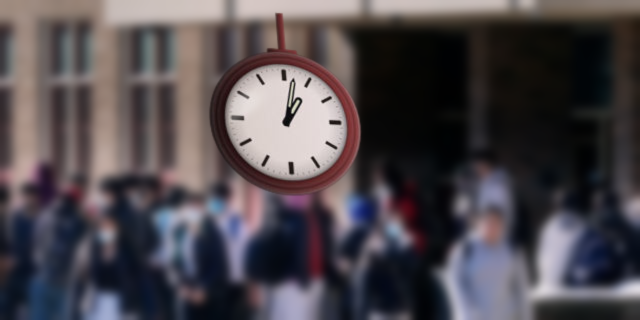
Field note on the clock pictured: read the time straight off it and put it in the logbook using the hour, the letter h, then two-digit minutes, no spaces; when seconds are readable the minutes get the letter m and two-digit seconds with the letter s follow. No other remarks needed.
1h02
